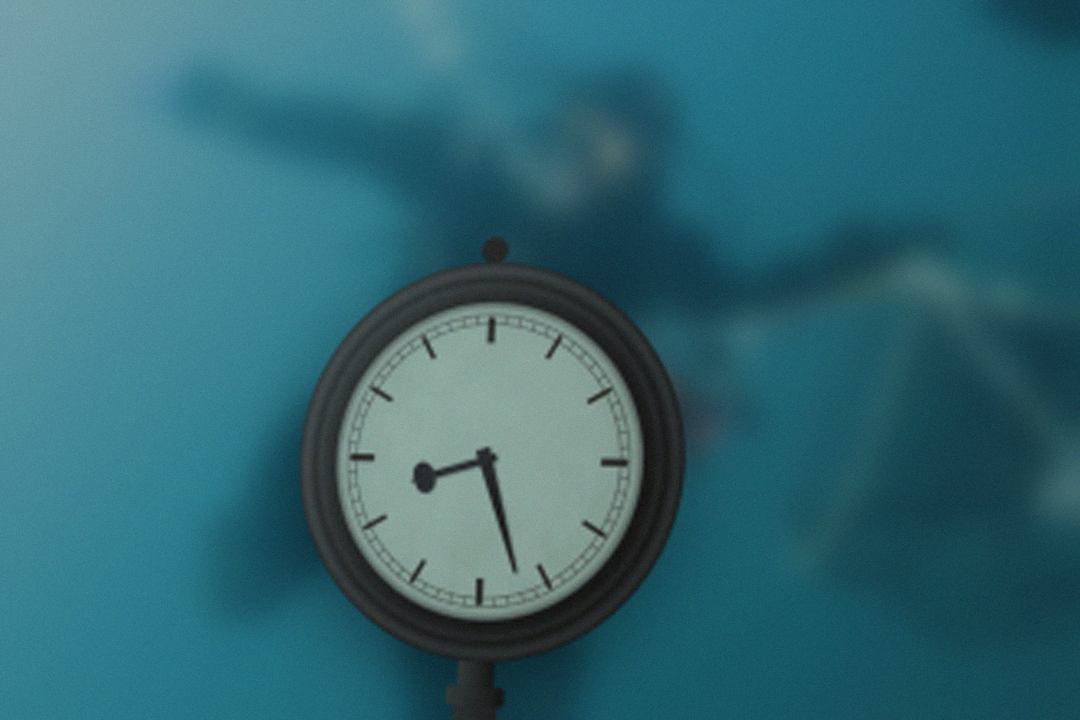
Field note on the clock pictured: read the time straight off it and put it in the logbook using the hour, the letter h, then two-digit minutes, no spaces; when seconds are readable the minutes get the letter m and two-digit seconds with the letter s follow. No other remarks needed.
8h27
